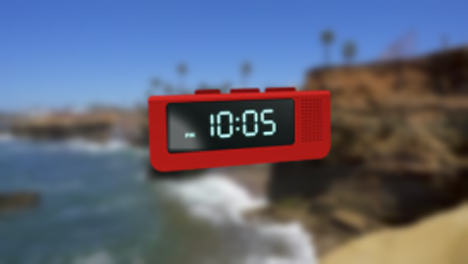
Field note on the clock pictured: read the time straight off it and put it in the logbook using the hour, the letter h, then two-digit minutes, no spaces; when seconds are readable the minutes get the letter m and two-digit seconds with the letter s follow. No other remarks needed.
10h05
